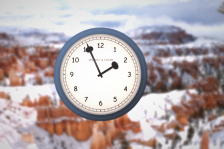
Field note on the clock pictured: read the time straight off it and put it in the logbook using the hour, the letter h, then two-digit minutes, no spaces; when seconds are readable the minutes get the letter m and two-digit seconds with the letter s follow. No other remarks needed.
1h56
